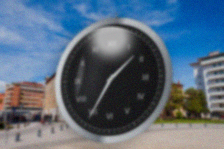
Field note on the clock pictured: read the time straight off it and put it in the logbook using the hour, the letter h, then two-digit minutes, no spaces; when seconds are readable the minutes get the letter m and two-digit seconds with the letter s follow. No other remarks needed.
1h35
